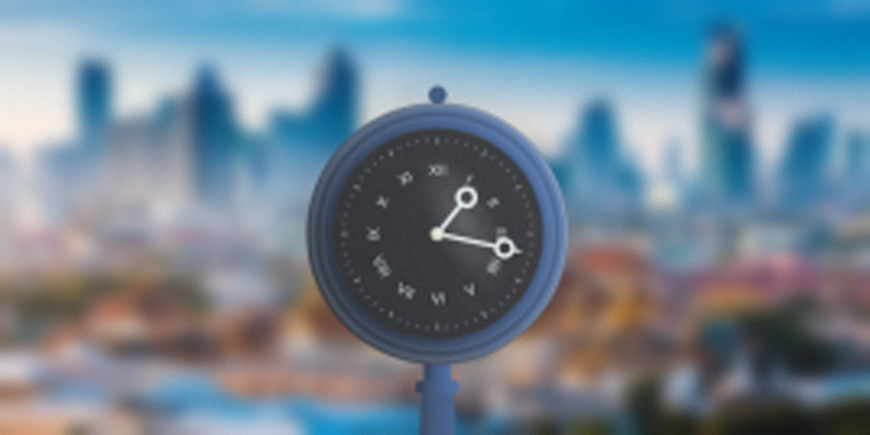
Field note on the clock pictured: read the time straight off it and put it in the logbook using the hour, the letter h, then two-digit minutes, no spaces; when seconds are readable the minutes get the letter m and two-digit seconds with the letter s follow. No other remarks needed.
1h17
